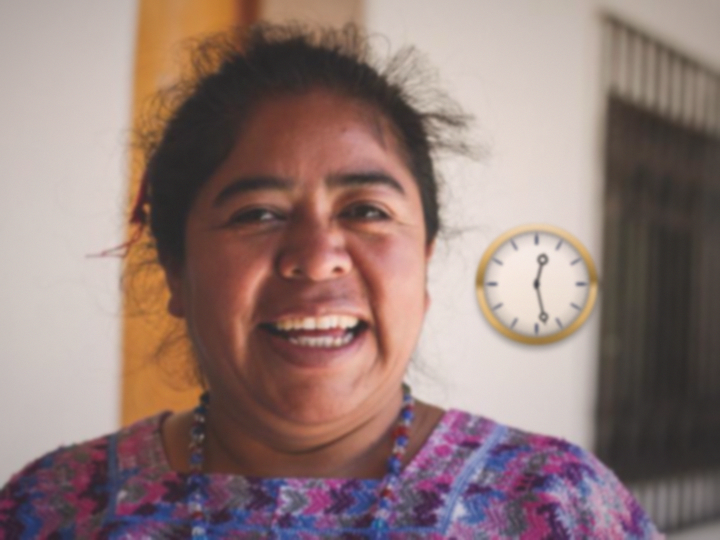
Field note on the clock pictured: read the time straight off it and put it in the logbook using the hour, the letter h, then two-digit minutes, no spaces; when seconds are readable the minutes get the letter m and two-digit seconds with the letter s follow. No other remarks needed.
12h28
